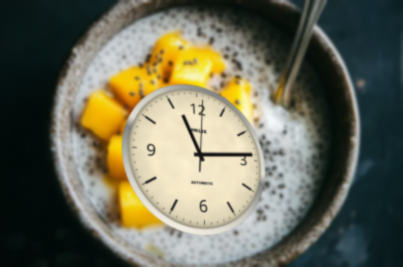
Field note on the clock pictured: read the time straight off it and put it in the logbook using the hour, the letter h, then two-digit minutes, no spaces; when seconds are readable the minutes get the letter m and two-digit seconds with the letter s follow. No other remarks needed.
11h14m01s
